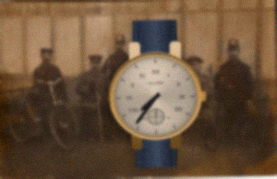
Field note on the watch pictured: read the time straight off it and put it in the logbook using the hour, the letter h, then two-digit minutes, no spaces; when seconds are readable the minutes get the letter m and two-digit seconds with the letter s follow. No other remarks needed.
7h36
